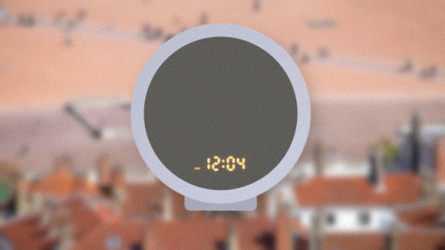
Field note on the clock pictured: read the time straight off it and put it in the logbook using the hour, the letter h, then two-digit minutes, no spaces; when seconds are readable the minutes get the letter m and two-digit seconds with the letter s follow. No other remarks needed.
12h04
